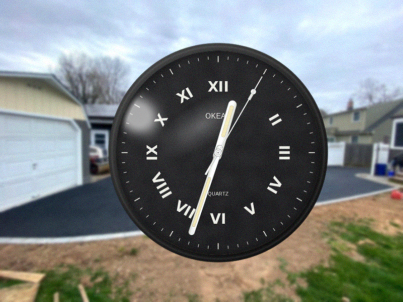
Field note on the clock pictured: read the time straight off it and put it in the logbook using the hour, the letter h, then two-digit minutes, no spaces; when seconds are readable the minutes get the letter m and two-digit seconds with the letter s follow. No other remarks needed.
12h33m05s
